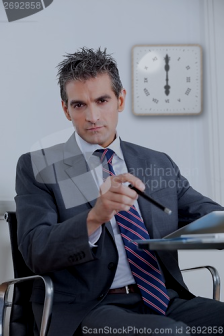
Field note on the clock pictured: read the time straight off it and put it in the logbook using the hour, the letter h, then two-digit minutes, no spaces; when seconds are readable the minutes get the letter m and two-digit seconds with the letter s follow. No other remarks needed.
6h00
